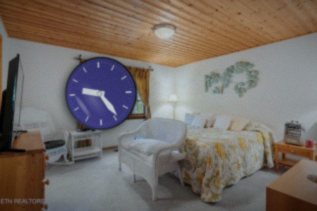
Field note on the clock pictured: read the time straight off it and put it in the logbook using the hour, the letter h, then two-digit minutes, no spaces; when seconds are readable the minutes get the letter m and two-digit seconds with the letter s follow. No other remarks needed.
9h24
